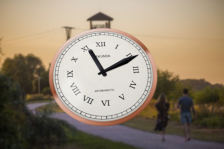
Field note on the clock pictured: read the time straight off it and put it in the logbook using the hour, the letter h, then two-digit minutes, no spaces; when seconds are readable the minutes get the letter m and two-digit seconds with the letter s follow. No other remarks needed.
11h11
